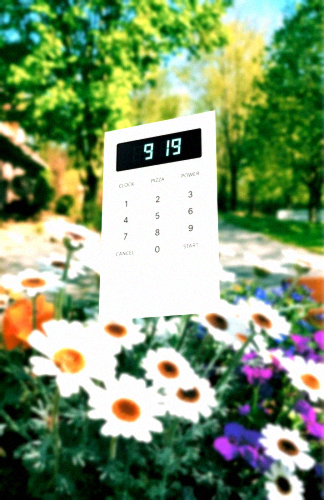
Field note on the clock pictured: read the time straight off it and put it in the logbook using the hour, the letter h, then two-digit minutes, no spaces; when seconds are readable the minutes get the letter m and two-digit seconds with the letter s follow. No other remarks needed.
9h19
